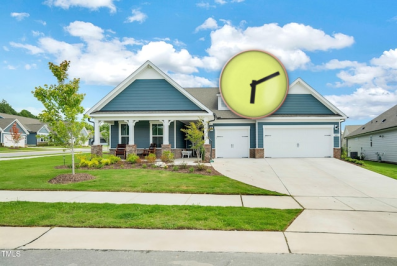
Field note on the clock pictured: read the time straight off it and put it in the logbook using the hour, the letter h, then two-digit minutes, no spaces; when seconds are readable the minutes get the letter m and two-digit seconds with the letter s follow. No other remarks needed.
6h11
